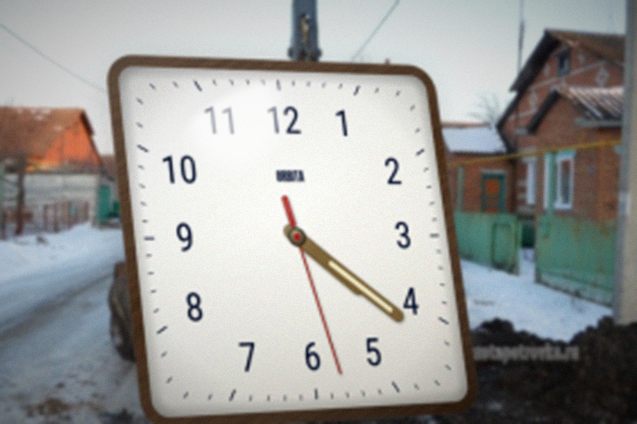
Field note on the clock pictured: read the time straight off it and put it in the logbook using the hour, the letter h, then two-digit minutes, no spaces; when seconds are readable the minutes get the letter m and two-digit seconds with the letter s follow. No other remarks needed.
4h21m28s
